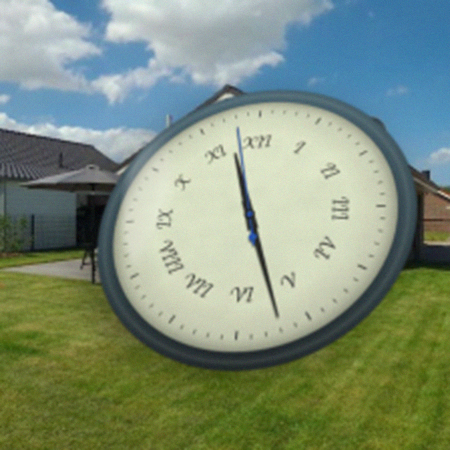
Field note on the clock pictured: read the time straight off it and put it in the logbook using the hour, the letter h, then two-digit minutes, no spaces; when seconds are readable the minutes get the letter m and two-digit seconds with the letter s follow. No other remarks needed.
11h26m58s
